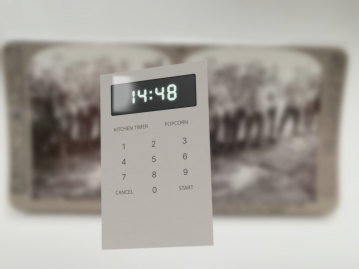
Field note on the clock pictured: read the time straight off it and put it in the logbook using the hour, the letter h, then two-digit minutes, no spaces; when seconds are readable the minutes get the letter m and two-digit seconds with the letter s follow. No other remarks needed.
14h48
